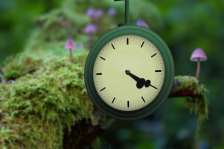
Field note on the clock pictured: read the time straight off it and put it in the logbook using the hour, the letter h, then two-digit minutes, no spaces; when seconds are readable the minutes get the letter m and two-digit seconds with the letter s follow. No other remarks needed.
4h20
